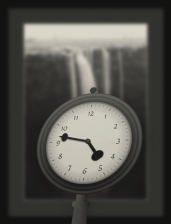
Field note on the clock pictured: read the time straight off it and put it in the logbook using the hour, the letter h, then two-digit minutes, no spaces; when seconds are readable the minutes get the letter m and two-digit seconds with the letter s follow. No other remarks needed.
4h47
